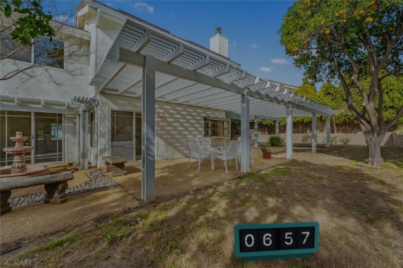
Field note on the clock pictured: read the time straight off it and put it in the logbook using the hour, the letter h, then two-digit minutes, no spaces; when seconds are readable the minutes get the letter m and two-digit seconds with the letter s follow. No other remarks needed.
6h57
